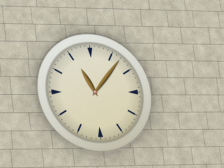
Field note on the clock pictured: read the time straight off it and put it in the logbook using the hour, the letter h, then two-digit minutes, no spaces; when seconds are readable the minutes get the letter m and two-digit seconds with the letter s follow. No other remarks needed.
11h07
